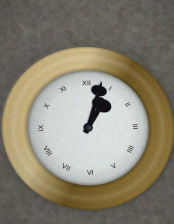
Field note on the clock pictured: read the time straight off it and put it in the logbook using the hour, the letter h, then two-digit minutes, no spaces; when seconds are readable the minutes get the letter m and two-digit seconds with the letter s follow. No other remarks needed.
1h03
